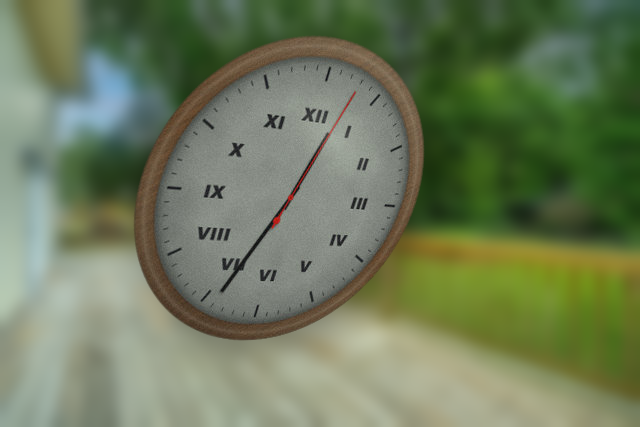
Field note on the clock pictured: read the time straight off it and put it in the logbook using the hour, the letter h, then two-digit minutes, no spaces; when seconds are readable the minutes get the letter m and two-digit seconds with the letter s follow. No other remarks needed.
12h34m03s
